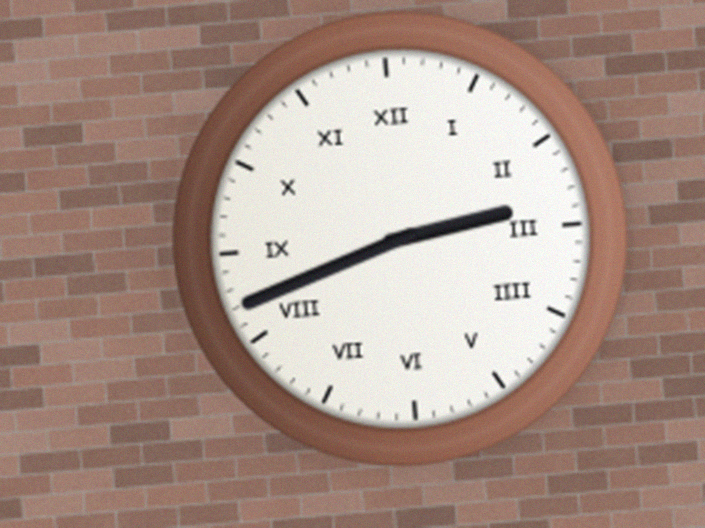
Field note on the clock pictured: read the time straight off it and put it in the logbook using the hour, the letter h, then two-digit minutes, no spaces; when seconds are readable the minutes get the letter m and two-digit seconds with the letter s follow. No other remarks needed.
2h42
